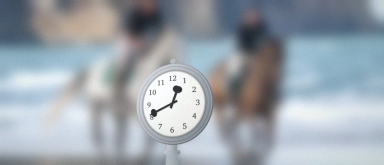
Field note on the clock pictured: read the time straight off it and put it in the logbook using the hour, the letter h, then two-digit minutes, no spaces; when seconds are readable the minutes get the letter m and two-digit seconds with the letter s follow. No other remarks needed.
12h41
